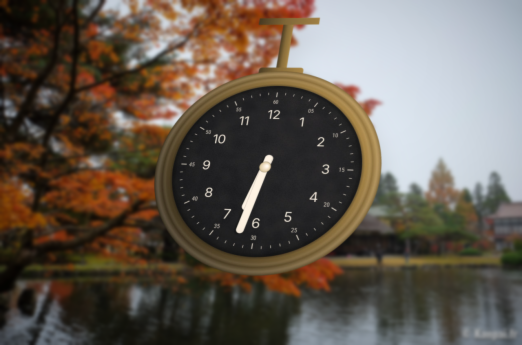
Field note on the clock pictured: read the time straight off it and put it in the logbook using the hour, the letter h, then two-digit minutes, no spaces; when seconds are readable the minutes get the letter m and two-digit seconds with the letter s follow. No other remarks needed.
6h32
